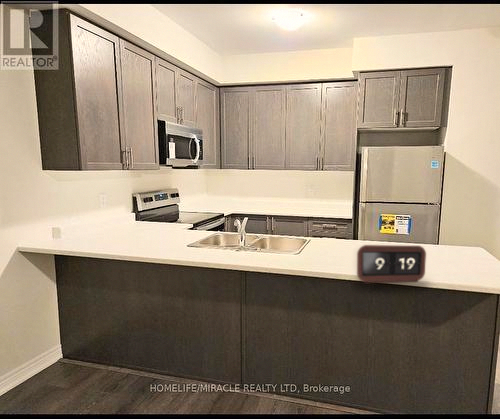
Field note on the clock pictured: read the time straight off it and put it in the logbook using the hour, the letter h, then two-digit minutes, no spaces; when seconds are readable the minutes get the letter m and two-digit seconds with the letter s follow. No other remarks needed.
9h19
